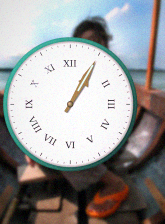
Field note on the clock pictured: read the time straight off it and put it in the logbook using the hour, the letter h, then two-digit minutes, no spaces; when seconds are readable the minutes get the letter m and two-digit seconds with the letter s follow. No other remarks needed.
1h05
